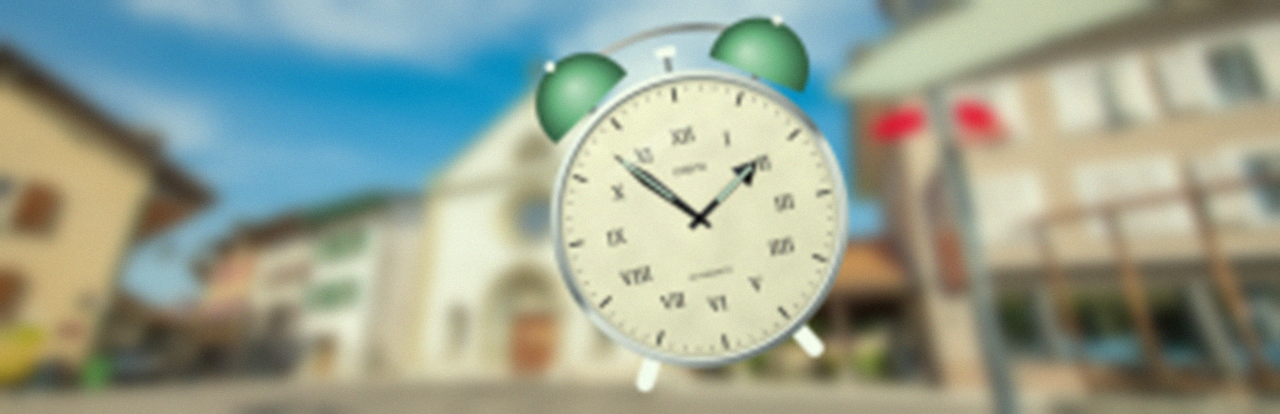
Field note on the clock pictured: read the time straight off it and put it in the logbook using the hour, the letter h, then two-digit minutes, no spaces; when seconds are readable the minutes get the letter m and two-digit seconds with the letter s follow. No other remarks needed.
1h53
